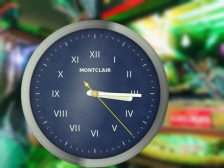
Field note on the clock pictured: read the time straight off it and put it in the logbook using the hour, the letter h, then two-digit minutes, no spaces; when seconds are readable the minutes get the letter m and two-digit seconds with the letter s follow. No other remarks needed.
3h15m23s
